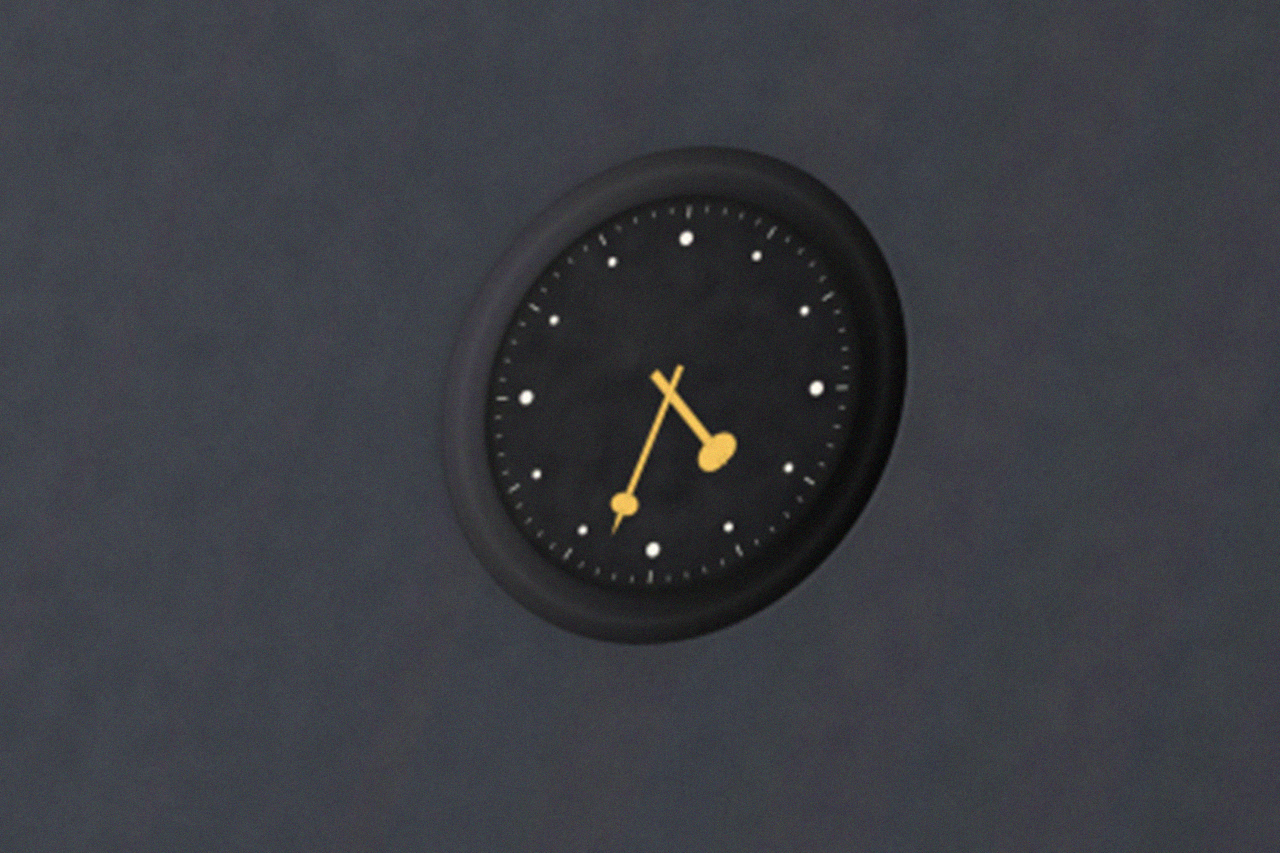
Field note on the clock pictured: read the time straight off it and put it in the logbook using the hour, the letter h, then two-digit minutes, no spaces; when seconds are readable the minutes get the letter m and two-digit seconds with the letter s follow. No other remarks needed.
4h33
